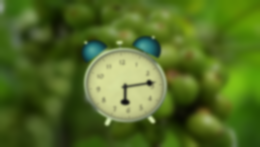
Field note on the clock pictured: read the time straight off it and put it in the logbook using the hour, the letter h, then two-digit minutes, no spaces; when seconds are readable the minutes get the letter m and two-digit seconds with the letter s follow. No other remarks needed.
6h14
